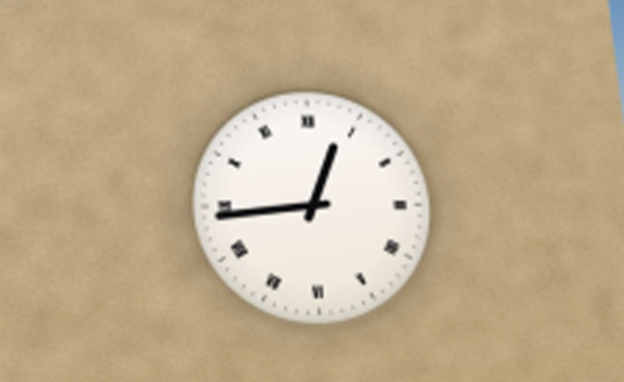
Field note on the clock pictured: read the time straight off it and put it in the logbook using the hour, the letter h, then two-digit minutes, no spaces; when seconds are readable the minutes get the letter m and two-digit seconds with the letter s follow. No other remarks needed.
12h44
